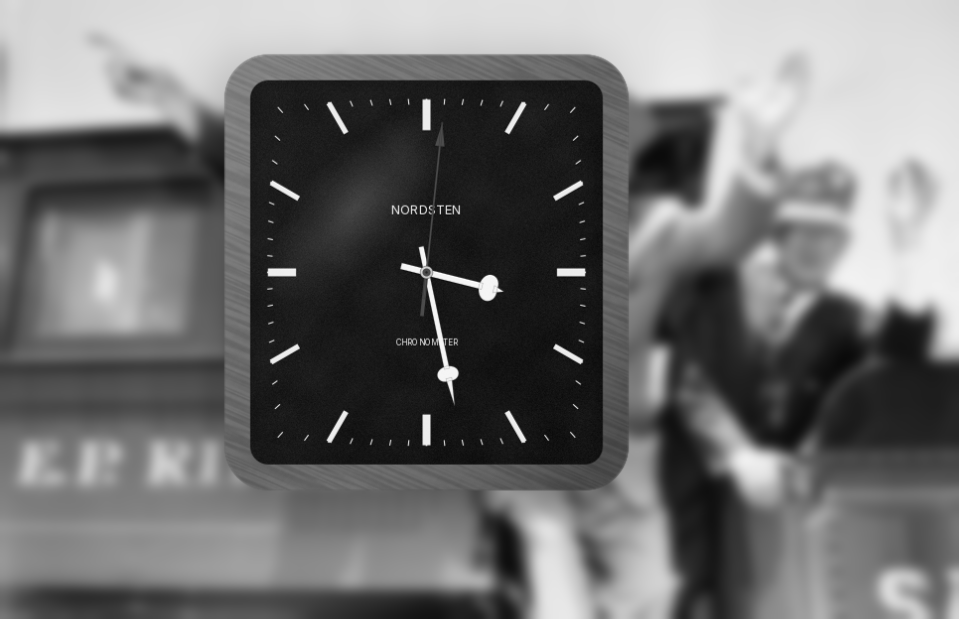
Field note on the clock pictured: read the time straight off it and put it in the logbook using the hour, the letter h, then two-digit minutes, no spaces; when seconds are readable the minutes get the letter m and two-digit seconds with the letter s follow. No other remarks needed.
3h28m01s
